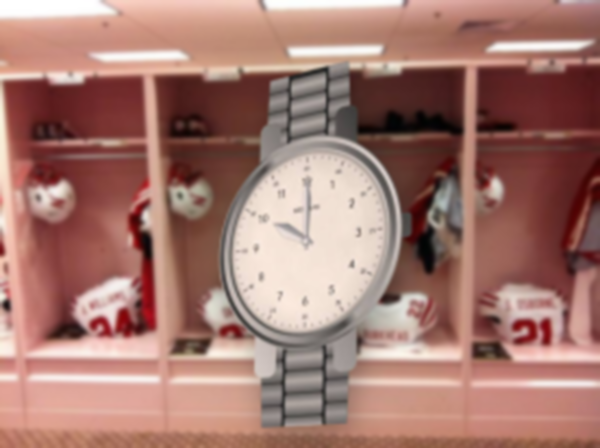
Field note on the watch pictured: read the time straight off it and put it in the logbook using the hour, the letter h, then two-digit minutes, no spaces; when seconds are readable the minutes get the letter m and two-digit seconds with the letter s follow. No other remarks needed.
10h00
